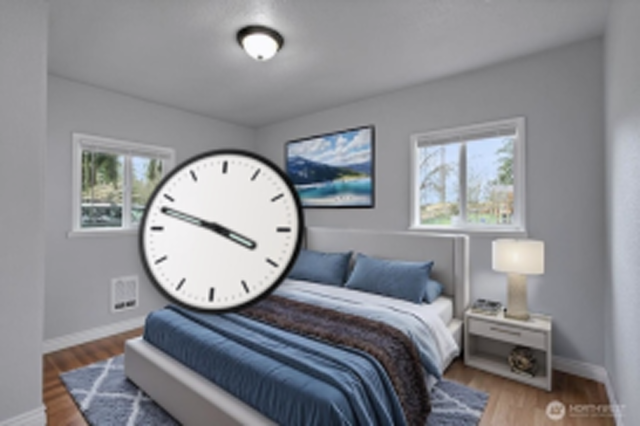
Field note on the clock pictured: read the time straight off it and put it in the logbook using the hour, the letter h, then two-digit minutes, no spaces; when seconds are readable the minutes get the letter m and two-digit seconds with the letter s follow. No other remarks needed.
3h48
